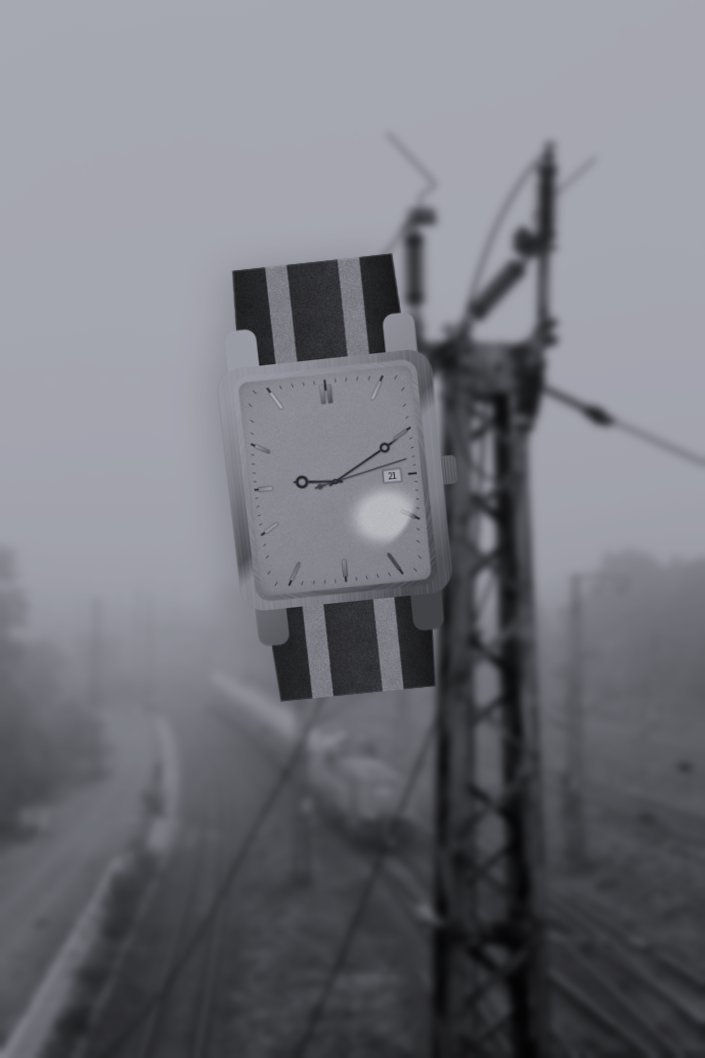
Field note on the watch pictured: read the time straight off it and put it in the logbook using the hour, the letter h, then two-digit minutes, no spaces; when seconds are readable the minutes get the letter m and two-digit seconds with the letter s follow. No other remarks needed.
9h10m13s
